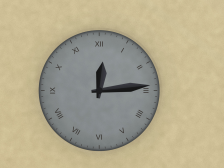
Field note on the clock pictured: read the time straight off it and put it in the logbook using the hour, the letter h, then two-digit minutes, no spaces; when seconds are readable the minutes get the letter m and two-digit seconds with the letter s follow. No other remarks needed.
12h14
